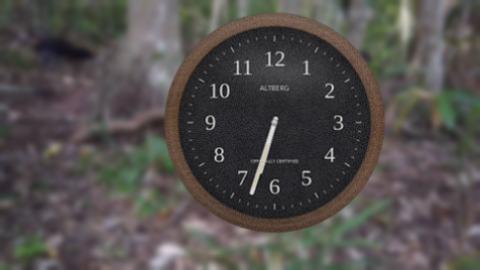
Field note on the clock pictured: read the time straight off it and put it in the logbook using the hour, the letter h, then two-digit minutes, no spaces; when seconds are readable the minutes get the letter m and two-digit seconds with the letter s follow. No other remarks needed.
6h33
